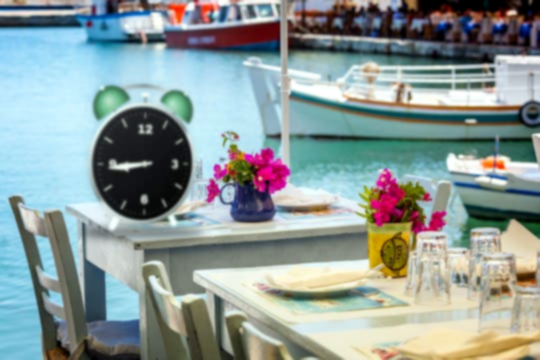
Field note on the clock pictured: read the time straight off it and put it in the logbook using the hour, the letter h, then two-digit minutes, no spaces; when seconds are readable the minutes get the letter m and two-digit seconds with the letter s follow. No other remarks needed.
8h44
